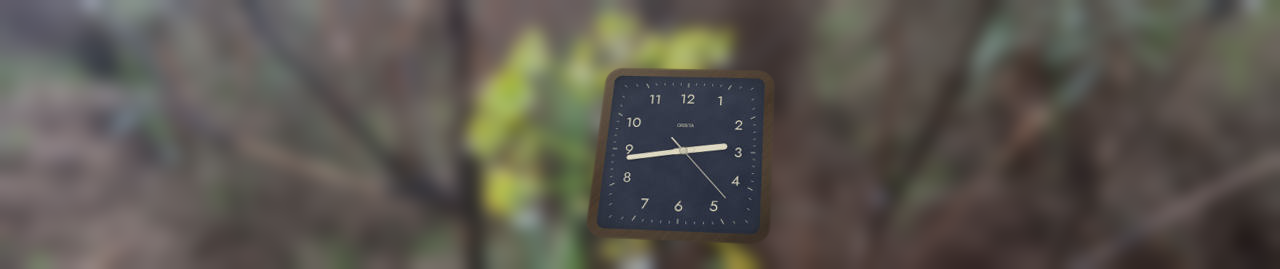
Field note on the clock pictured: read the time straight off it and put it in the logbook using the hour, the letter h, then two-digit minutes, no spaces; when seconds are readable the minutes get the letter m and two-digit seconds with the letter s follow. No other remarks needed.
2h43m23s
